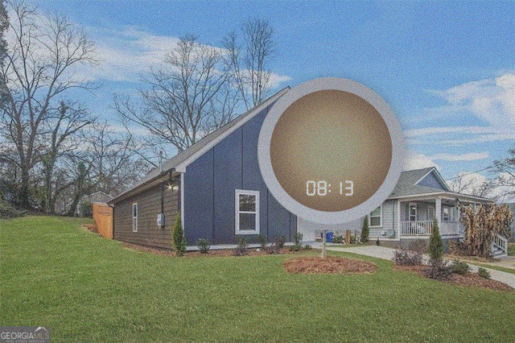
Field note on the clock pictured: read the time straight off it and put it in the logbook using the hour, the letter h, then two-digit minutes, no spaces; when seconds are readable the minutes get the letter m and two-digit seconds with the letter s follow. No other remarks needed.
8h13
